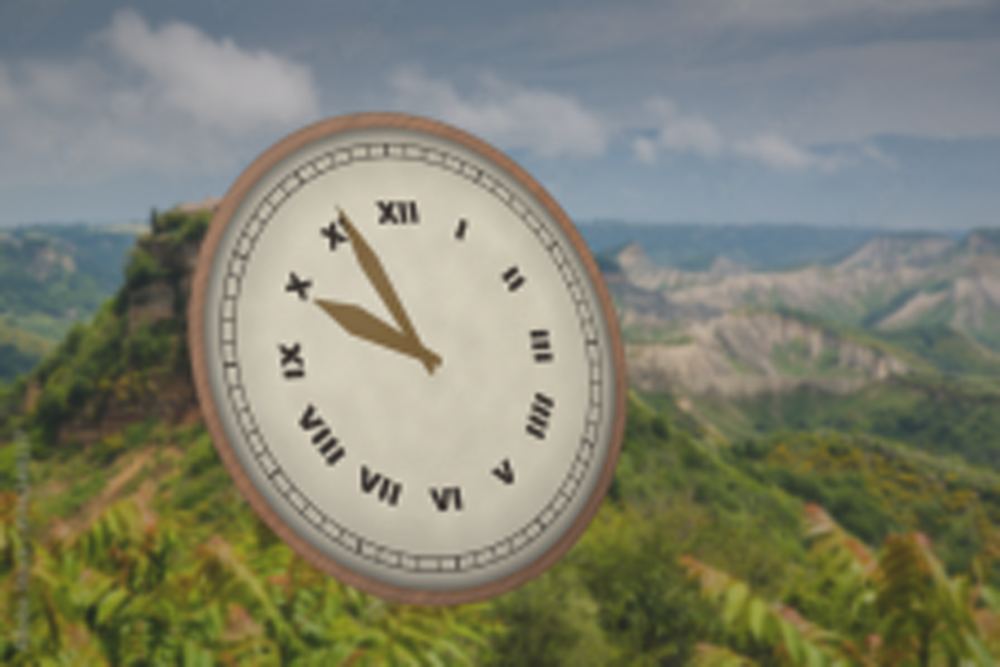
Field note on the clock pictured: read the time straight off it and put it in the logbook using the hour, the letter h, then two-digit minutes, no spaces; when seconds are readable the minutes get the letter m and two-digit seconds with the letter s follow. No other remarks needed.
9h56
